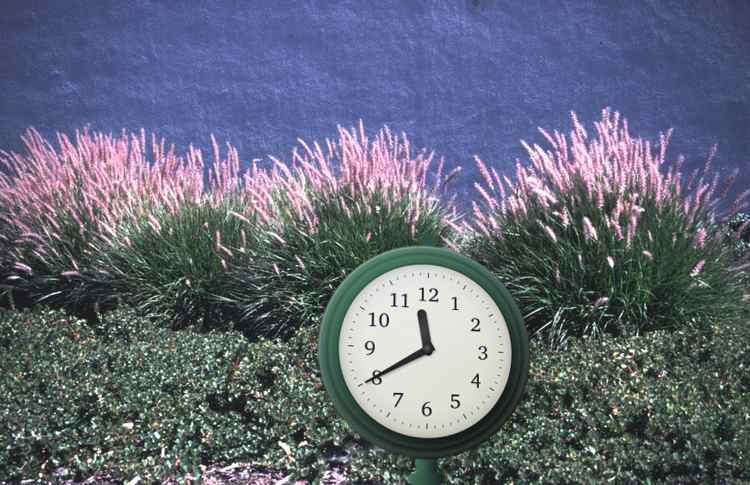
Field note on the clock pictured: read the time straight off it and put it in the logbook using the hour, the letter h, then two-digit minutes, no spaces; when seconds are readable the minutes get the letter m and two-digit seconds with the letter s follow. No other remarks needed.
11h40
